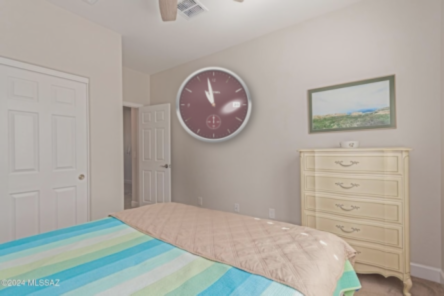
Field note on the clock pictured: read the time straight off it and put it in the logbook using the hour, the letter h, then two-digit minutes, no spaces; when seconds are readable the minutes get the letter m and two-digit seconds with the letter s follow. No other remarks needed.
10h58
